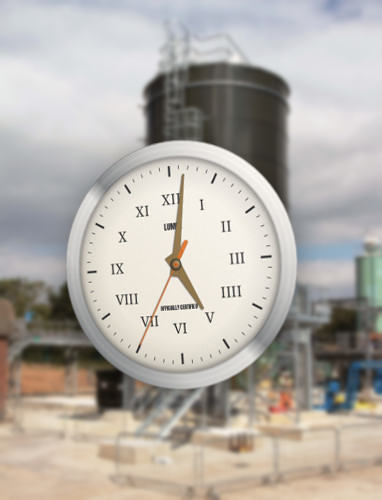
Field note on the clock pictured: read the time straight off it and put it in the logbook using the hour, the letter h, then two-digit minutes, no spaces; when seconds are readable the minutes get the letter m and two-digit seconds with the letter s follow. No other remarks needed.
5h01m35s
